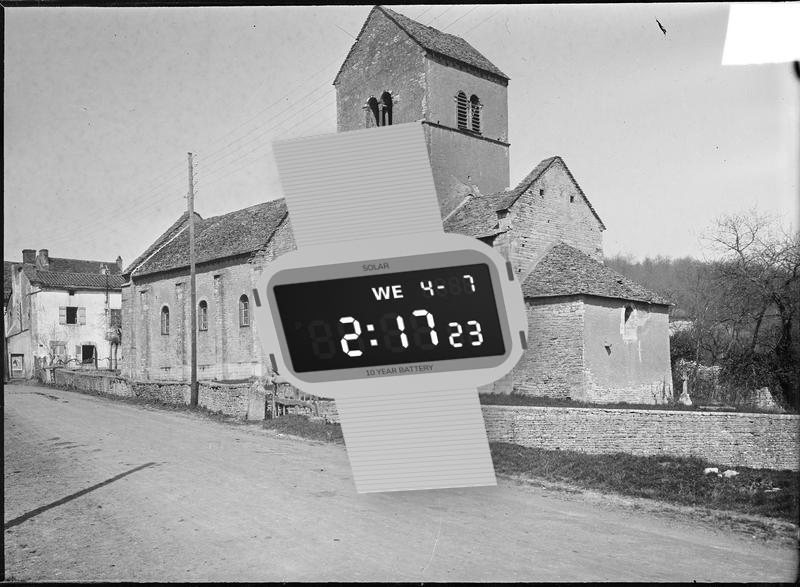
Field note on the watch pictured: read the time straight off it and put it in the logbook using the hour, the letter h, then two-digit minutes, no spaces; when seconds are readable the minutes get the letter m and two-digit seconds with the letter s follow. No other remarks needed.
2h17m23s
